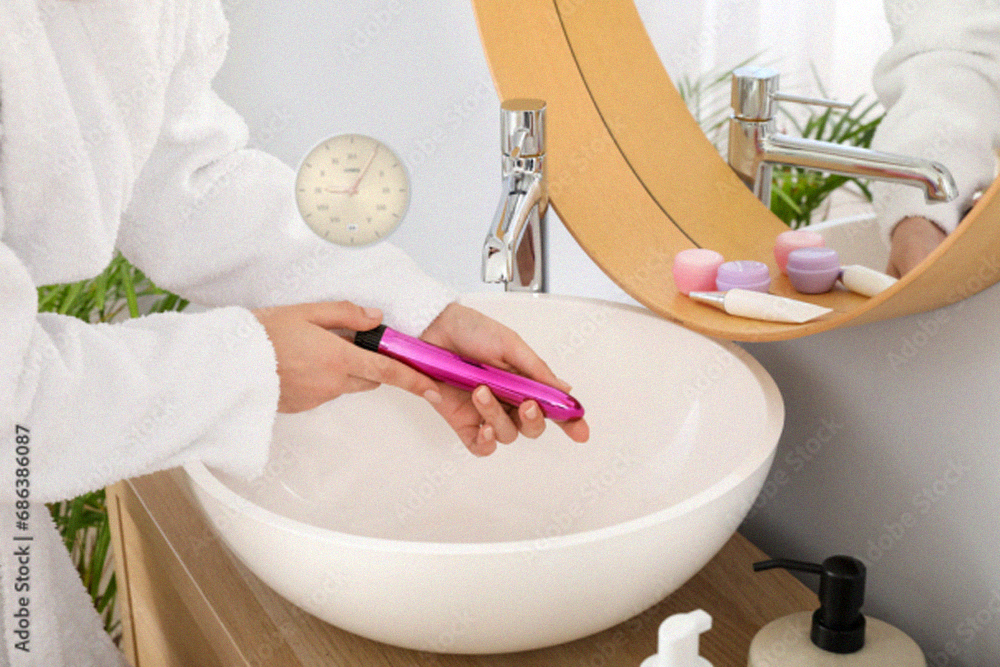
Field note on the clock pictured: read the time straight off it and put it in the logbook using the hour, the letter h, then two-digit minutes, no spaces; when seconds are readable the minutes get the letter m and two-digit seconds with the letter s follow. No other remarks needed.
9h05
